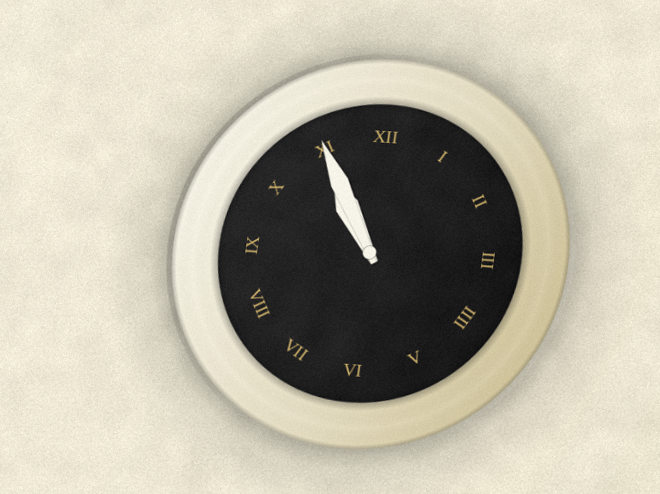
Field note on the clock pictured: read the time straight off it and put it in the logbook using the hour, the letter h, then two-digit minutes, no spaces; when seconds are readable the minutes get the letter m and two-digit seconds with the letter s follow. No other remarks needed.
10h55
